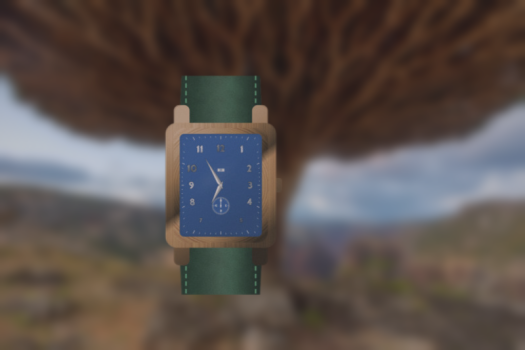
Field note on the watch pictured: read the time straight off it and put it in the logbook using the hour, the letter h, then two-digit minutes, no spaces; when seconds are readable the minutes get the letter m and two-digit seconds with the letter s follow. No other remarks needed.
6h55
